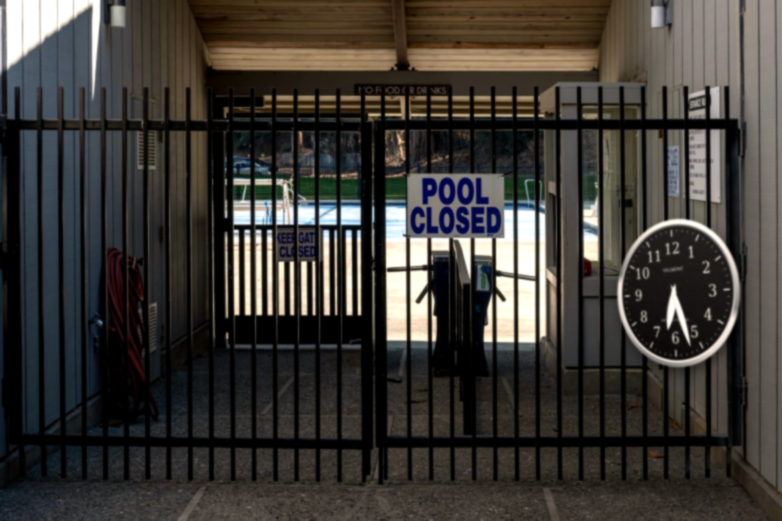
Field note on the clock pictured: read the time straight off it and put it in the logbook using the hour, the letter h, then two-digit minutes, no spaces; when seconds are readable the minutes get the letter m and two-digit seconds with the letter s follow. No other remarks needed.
6h27
